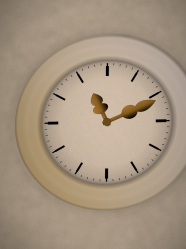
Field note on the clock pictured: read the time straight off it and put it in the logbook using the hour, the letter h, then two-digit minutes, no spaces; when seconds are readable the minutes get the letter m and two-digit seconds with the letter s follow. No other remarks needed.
11h11
